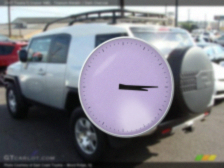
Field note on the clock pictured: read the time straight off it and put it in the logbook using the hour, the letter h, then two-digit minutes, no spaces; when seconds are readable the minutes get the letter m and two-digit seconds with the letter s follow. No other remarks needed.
3h15
